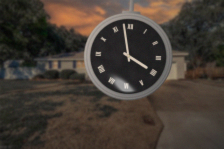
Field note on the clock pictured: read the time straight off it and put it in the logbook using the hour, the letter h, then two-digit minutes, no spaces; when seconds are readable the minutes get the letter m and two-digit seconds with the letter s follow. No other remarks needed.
3h58
